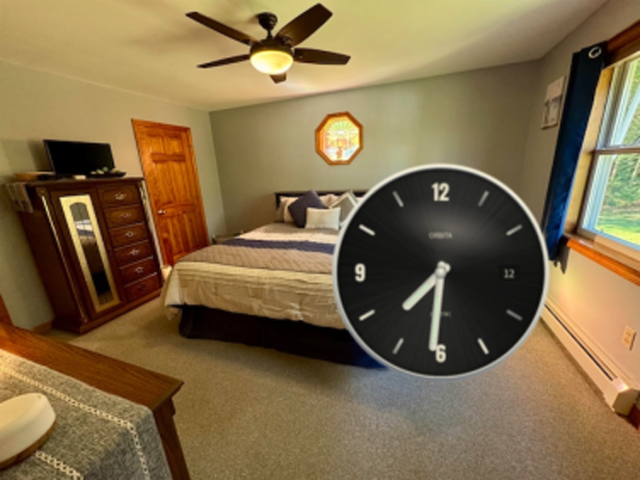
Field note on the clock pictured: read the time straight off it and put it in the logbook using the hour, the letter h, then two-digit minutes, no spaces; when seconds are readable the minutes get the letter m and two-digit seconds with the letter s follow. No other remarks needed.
7h31
